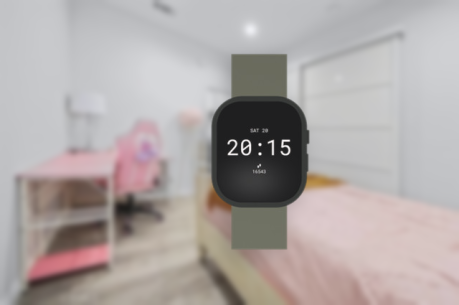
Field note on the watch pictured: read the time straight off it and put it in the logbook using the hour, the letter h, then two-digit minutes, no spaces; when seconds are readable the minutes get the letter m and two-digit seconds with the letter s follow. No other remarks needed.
20h15
